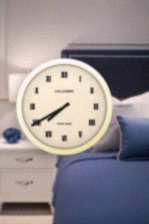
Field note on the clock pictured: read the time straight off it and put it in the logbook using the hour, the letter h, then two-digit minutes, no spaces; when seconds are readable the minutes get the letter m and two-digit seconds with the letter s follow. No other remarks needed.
7h40
